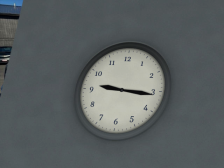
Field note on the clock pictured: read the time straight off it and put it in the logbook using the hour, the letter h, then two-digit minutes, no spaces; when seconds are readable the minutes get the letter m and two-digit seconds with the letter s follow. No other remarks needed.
9h16
